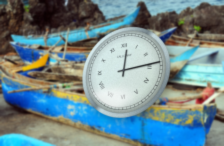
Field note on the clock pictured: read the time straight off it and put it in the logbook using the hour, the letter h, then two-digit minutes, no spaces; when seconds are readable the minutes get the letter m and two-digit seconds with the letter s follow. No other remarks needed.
12h14
